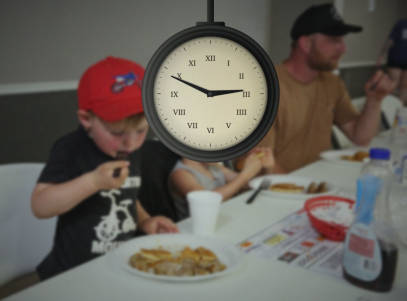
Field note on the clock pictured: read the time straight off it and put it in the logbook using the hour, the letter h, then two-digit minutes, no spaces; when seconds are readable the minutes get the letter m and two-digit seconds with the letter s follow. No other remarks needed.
2h49
